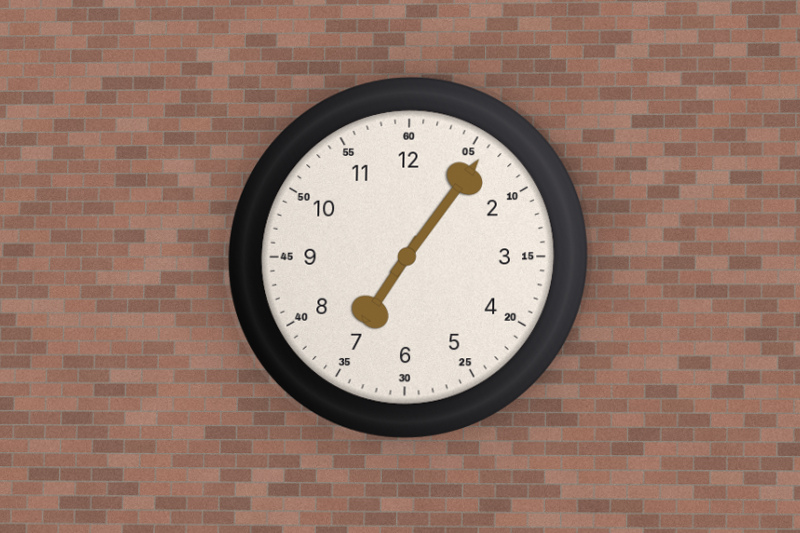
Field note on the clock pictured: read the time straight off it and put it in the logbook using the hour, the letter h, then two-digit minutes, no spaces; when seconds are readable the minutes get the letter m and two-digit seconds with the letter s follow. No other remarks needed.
7h06
